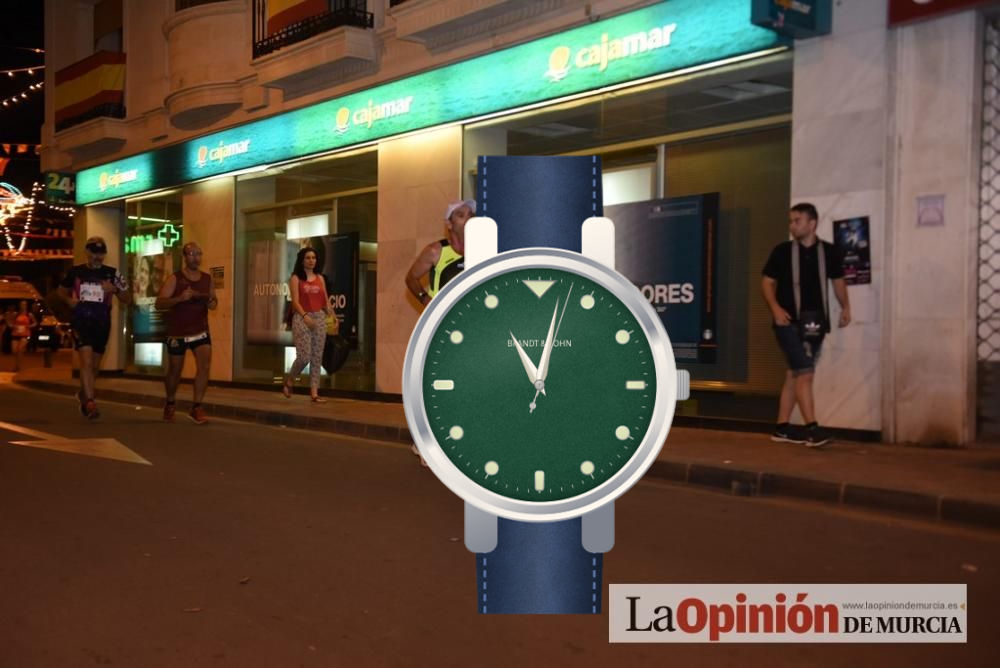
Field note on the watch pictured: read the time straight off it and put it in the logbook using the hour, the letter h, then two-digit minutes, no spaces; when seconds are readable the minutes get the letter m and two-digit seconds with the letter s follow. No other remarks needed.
11h02m03s
